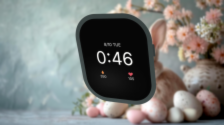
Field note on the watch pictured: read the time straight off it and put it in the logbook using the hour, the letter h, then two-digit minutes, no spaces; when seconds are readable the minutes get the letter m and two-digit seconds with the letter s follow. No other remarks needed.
0h46
